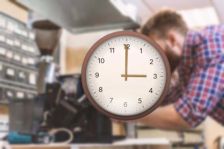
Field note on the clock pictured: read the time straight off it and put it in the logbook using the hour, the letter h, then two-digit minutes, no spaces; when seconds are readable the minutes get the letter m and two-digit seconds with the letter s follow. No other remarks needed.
3h00
